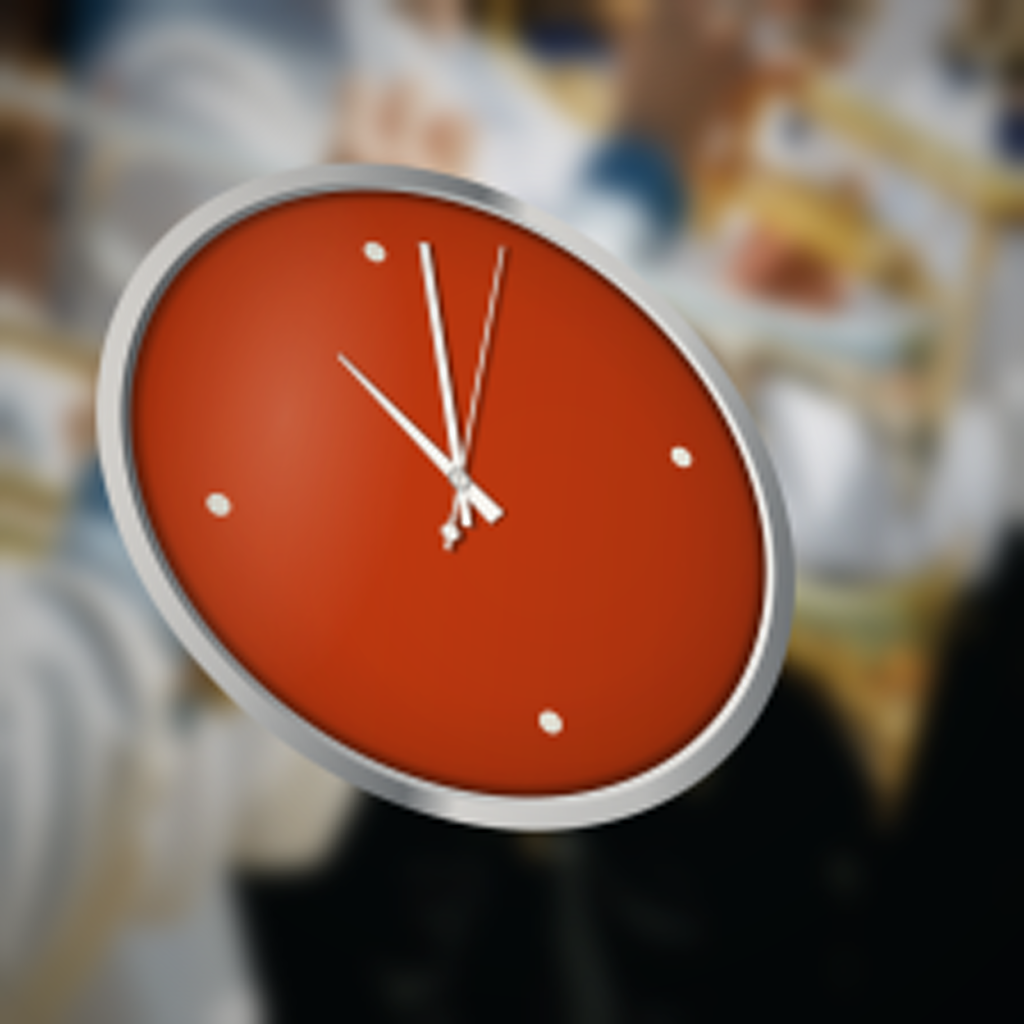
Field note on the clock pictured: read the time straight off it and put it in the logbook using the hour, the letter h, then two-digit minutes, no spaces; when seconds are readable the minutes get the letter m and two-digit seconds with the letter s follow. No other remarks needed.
11h02m05s
